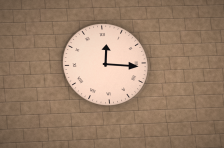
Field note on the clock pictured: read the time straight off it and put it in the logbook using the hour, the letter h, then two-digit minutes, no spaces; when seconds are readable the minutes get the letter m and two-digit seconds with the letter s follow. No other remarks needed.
12h16
